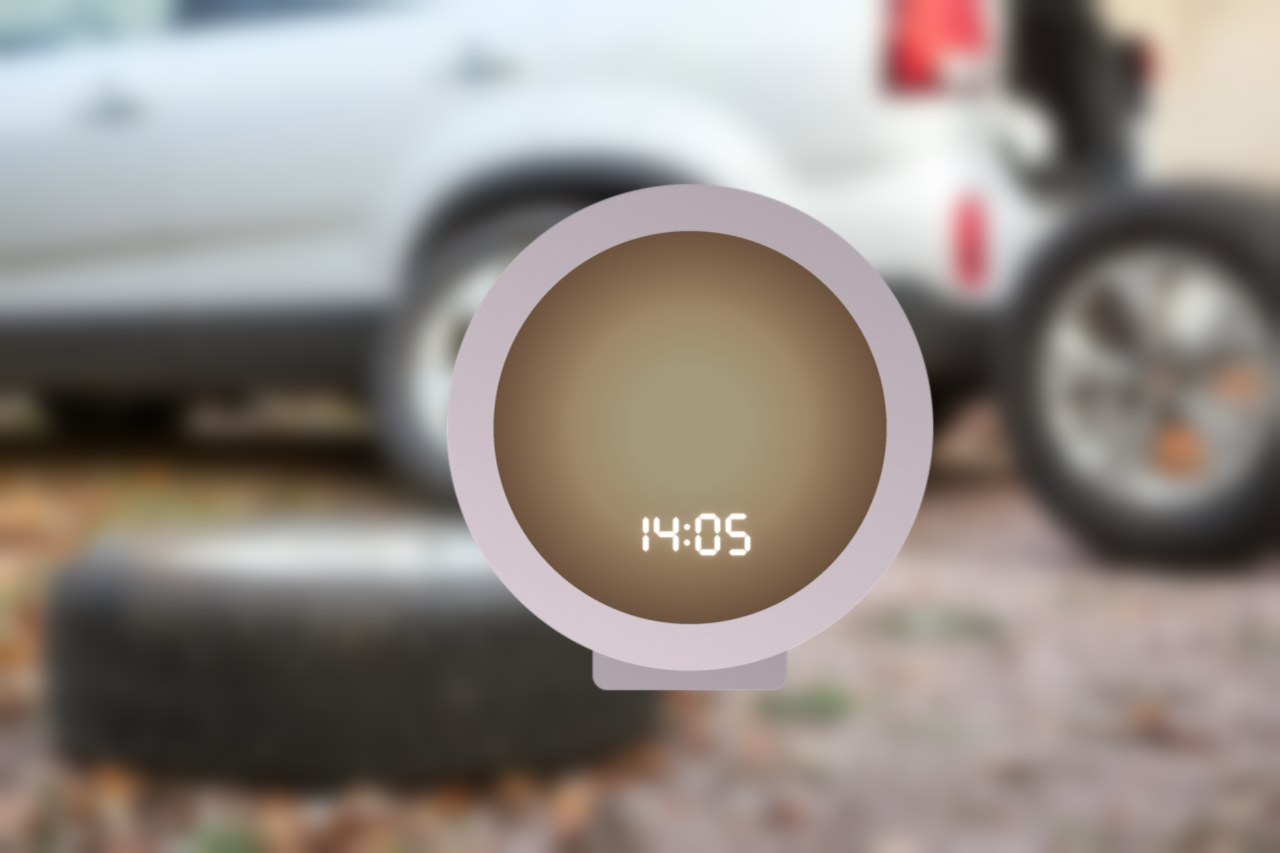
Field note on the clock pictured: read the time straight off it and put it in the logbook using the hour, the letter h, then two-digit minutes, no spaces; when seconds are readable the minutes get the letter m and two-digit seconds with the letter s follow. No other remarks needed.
14h05
